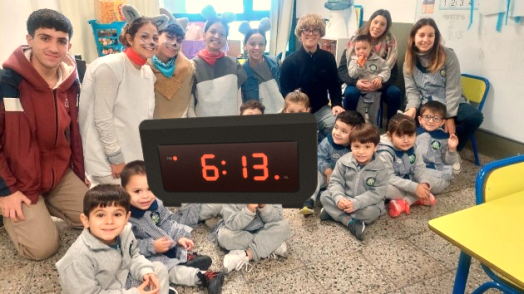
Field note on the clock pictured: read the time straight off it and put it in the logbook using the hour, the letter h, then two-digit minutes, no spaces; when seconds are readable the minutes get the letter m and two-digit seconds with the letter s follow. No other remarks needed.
6h13
